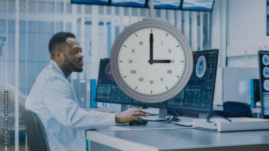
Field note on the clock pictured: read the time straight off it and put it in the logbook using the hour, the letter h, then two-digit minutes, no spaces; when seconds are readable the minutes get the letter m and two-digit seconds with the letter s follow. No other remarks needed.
3h00
